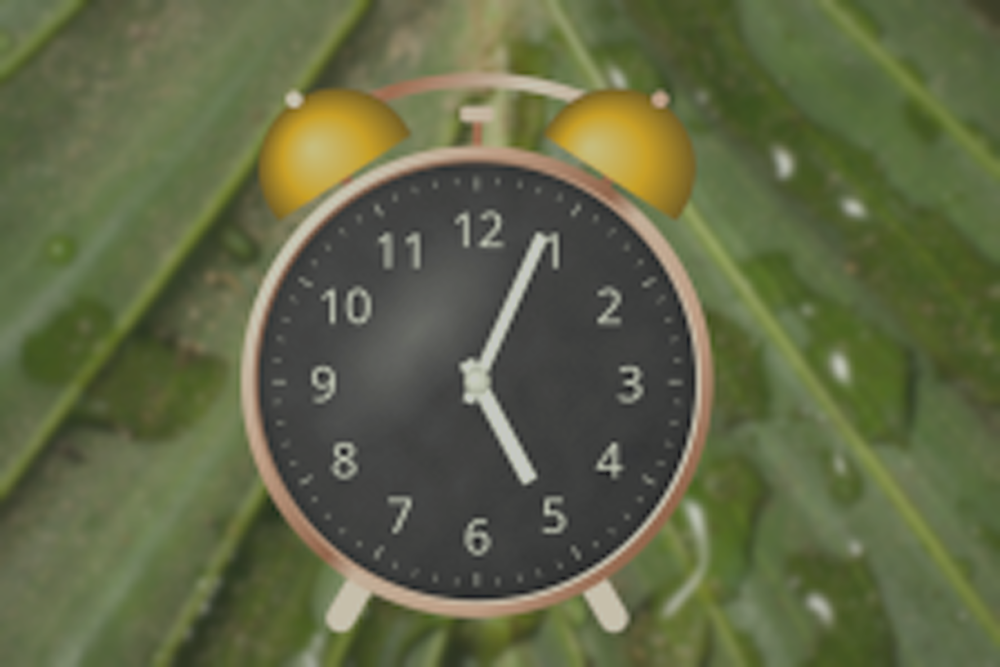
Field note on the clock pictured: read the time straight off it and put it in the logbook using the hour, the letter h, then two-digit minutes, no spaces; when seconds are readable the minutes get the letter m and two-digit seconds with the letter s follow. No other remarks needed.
5h04
